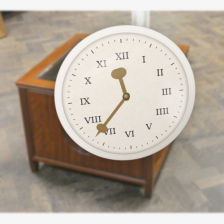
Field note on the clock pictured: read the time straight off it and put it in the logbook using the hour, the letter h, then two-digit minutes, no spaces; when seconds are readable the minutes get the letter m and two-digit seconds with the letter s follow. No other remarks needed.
11h37
